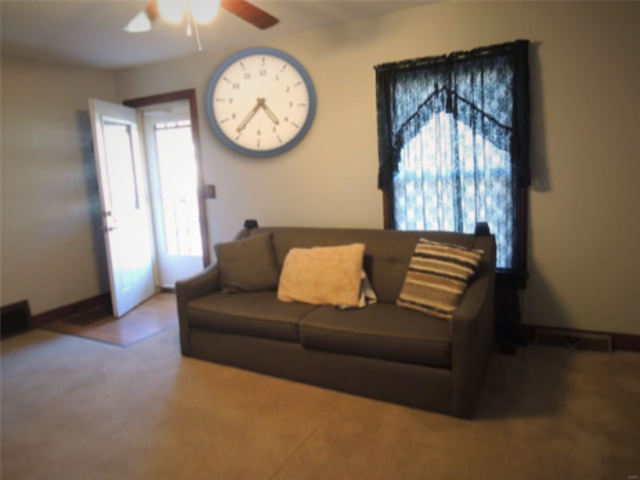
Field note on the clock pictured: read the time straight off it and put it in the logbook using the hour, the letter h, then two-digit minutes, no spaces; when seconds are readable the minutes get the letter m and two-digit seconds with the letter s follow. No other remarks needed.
4h36
